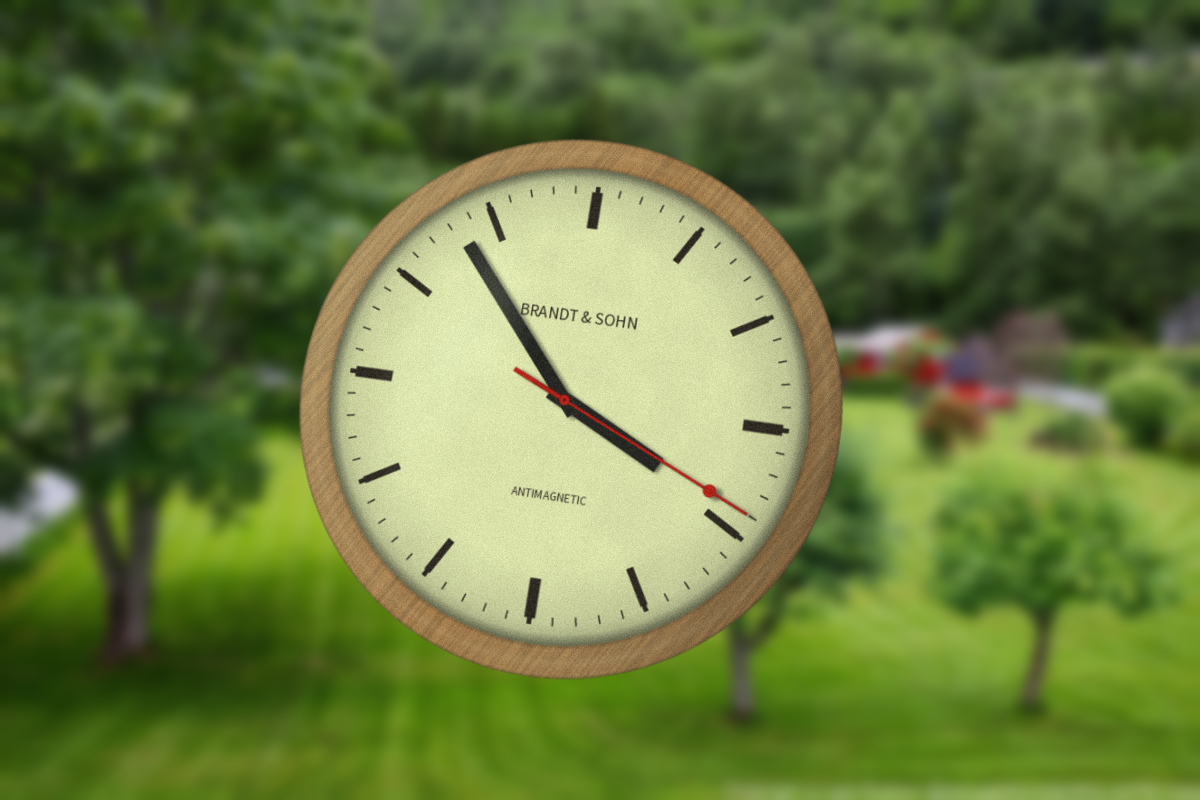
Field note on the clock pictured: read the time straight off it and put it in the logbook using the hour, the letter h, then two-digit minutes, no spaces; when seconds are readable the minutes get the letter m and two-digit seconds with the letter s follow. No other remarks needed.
3h53m19s
